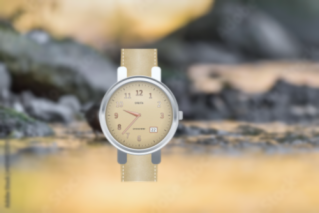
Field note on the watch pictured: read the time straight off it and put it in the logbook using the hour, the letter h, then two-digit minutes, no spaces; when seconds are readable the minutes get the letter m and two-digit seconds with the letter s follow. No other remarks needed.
9h37
